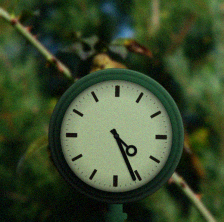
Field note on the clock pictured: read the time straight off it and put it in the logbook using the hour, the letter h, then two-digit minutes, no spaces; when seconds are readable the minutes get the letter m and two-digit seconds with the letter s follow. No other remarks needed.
4h26
